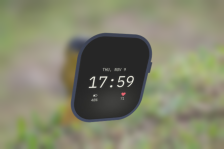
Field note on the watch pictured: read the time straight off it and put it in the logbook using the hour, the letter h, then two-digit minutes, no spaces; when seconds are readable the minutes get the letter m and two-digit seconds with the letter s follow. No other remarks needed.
17h59
